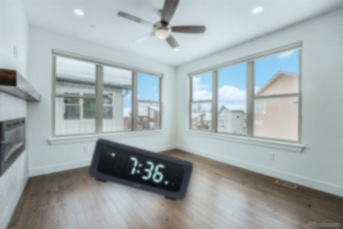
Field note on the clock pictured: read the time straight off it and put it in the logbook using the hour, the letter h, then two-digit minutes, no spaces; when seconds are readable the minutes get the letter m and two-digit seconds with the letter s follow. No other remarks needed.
7h36
